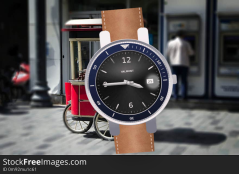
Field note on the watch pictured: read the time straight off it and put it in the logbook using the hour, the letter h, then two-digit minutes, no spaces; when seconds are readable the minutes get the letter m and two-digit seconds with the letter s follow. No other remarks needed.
3h45
